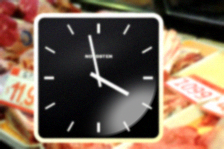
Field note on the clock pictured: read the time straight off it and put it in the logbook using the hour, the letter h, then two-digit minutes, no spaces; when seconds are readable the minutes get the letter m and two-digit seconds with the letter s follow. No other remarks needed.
3h58
